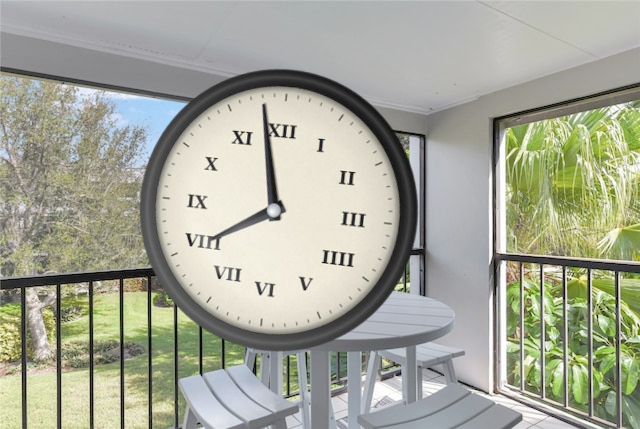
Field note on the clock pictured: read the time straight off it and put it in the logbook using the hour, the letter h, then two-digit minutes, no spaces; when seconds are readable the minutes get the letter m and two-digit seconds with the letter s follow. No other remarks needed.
7h58
